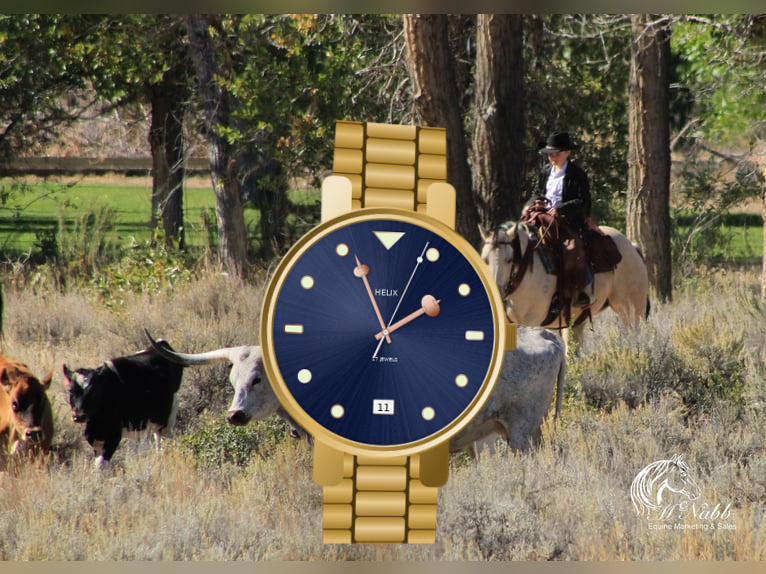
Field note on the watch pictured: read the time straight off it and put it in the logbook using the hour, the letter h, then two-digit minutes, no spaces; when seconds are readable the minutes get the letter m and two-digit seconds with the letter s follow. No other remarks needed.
1h56m04s
